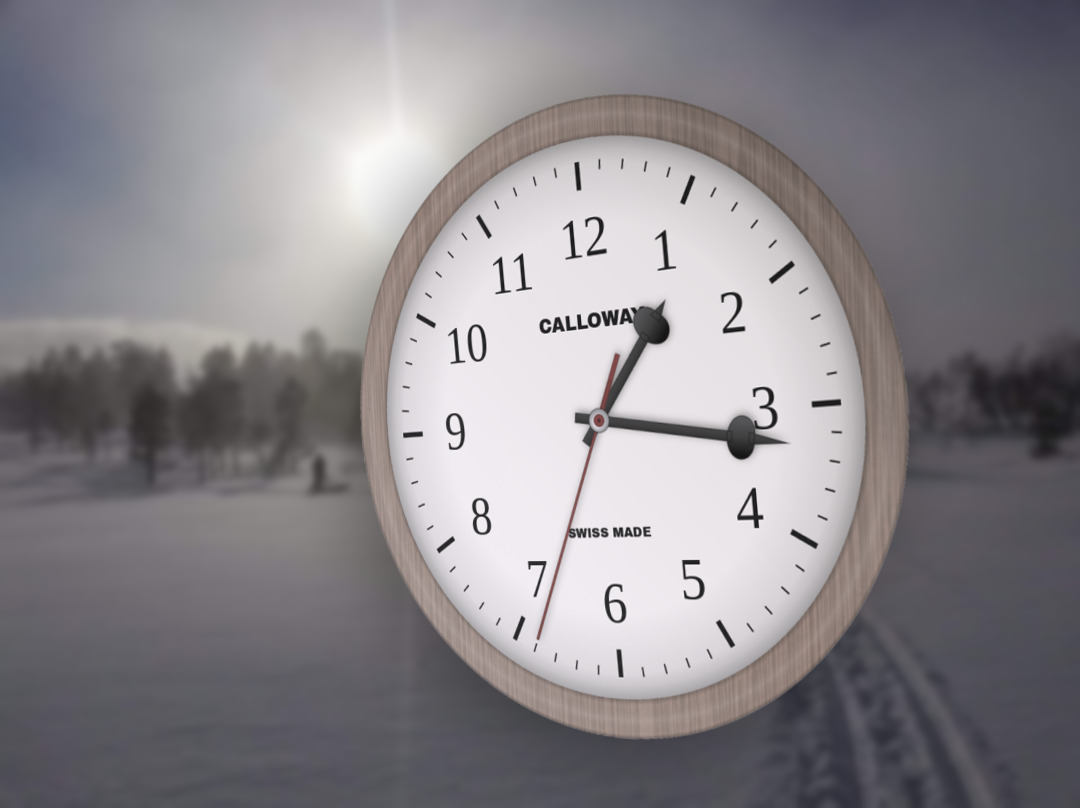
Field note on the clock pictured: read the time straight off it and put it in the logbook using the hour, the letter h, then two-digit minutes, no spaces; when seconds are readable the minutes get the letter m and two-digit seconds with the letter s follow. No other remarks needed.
1h16m34s
